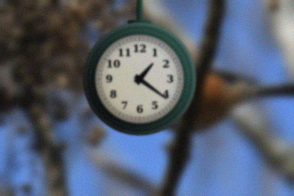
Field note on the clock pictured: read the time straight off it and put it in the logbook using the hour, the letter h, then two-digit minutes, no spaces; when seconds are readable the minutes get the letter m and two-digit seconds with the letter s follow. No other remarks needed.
1h21
